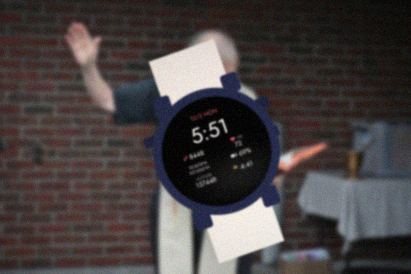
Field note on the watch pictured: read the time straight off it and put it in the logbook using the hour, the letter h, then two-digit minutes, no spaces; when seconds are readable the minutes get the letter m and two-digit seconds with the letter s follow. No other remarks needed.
5h51
